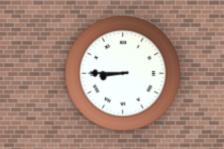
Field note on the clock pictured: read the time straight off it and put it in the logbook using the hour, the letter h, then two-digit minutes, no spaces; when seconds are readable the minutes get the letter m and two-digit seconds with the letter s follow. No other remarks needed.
8h45
